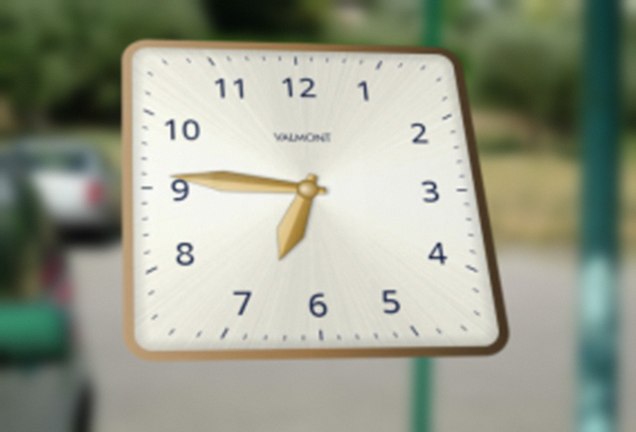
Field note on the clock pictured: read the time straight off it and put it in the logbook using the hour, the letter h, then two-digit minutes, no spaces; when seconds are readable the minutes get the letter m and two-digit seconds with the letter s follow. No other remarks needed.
6h46
